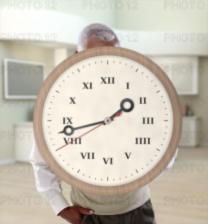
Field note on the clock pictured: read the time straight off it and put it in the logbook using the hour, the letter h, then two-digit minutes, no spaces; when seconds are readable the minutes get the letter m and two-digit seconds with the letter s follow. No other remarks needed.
1h42m40s
